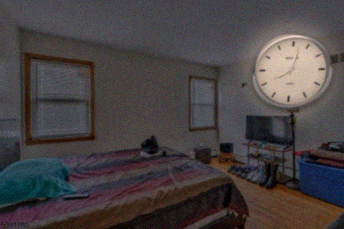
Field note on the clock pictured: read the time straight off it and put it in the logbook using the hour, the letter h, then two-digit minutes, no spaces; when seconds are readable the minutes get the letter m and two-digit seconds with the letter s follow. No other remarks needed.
8h02
